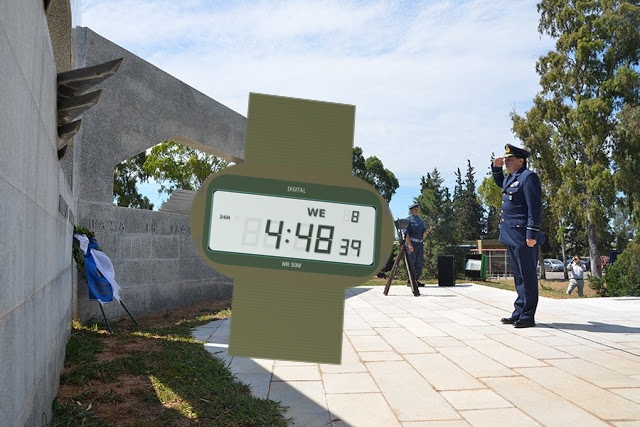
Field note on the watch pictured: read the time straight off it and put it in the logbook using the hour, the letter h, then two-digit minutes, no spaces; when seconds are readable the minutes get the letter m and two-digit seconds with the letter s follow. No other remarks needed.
4h48m39s
